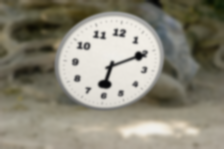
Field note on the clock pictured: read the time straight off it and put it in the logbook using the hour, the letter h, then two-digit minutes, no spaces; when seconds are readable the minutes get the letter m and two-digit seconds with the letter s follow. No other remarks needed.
6h10
